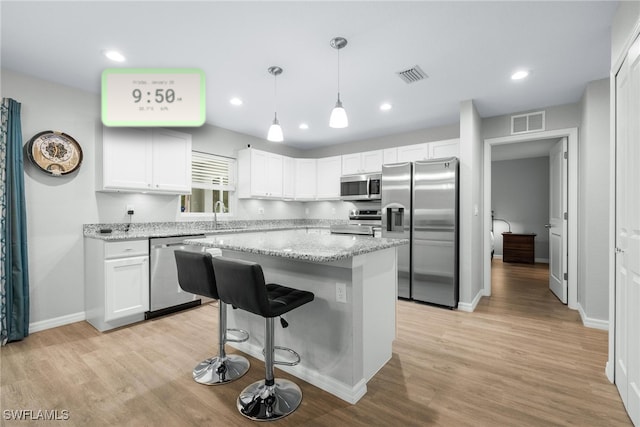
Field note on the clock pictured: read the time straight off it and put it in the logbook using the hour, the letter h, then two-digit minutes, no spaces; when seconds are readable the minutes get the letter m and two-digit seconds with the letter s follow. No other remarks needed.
9h50
